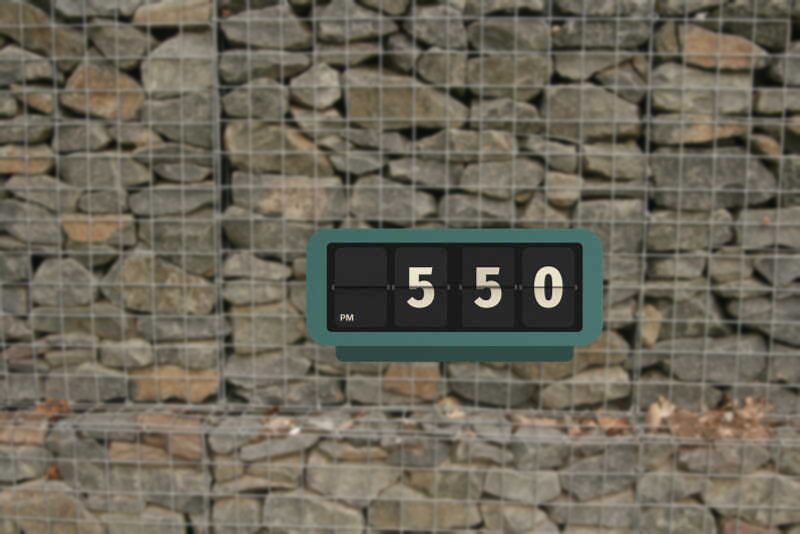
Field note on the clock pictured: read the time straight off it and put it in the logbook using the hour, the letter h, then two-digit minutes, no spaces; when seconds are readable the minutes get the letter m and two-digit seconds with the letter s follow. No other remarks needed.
5h50
